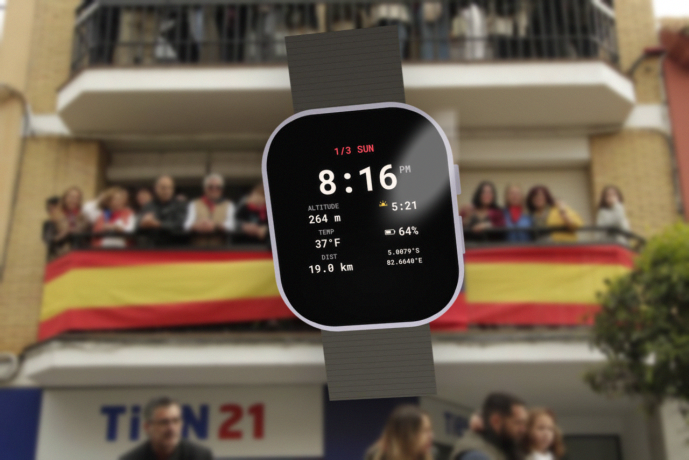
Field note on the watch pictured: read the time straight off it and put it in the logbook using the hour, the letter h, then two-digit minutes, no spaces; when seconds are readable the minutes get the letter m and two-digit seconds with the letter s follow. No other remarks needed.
8h16
